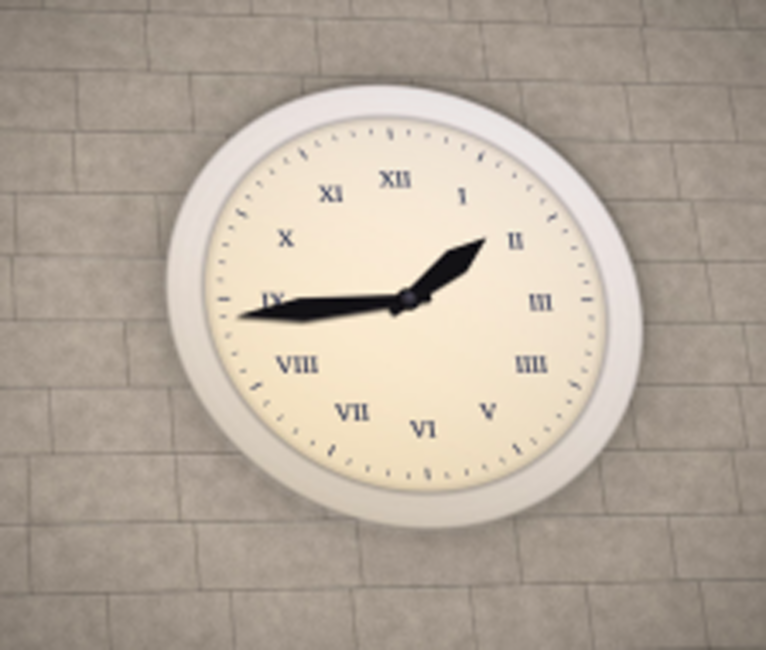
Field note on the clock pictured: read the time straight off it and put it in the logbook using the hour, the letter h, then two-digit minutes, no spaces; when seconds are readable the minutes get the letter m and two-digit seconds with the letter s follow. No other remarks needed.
1h44
